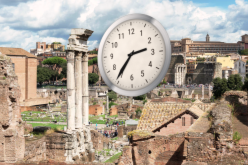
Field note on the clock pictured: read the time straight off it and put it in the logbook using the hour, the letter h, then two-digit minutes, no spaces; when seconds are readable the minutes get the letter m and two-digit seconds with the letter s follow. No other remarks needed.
2h36
